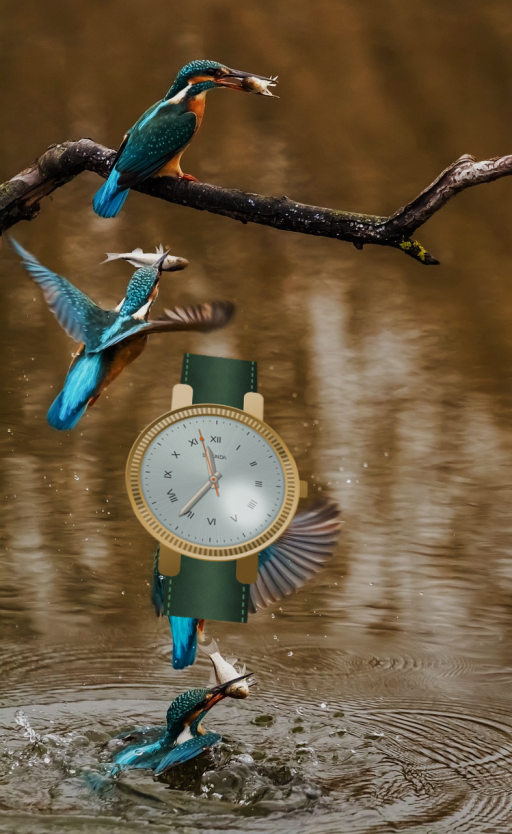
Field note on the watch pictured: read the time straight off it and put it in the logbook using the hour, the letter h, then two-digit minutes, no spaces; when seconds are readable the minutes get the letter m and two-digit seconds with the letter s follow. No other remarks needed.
11h35m57s
